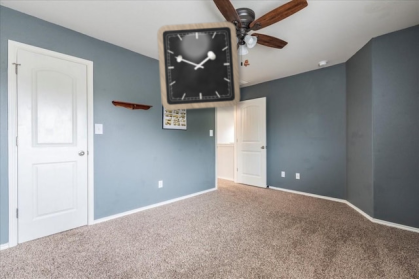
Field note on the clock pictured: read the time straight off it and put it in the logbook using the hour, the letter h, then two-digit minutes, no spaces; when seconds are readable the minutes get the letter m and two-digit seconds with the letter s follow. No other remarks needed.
1h49
